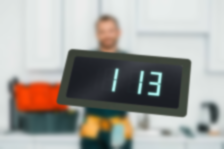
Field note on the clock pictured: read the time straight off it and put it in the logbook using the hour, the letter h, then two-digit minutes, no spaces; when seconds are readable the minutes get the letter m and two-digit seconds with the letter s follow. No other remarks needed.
1h13
